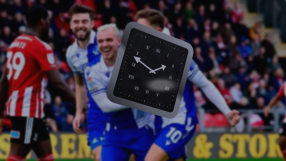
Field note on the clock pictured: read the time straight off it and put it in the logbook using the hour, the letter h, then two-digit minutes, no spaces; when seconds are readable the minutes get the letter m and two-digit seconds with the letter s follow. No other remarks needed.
1h48
